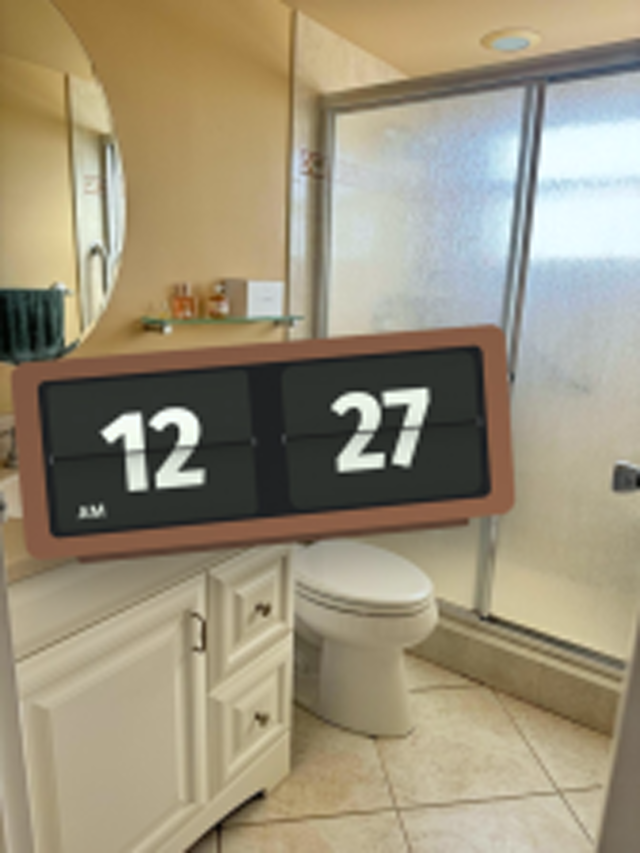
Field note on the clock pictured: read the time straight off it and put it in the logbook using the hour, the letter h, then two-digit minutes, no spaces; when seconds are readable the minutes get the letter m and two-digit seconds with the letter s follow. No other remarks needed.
12h27
